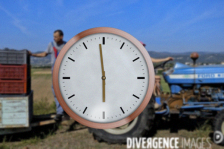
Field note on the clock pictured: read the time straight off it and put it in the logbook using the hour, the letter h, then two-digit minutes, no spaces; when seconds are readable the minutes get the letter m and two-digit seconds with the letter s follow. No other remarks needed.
5h59
